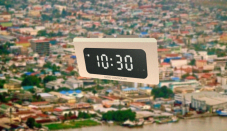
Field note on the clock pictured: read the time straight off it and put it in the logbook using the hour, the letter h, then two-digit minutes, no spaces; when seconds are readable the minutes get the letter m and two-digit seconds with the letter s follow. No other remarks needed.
10h30
